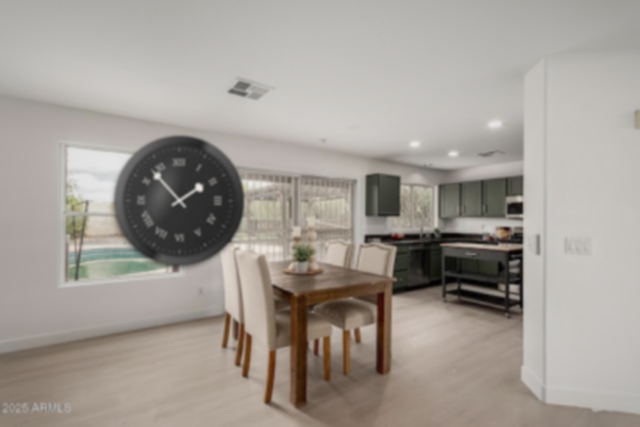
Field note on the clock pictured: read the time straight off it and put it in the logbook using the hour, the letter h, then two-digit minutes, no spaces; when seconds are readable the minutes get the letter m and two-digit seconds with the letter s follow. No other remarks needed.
1h53
